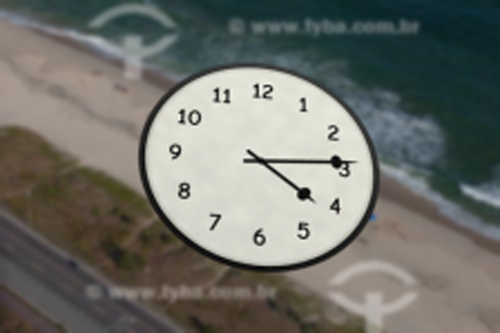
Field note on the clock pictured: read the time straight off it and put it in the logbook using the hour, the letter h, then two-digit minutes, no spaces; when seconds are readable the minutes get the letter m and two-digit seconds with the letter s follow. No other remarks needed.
4h14
